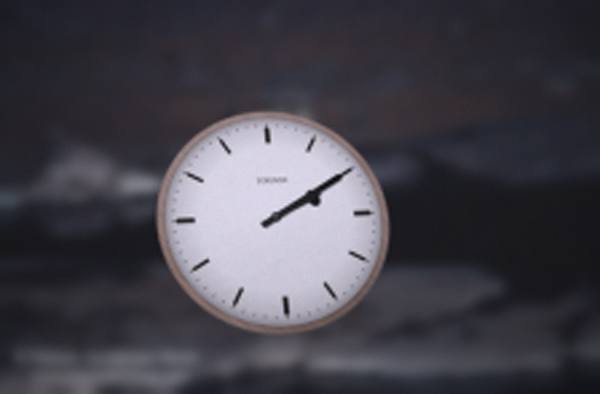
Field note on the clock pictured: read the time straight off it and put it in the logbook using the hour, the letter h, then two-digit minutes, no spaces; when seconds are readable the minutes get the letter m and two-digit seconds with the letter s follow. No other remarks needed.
2h10
